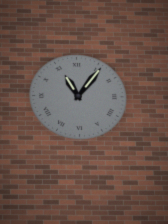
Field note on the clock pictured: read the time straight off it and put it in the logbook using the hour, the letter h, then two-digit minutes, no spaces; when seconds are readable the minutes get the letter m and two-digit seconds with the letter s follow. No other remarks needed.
11h06
